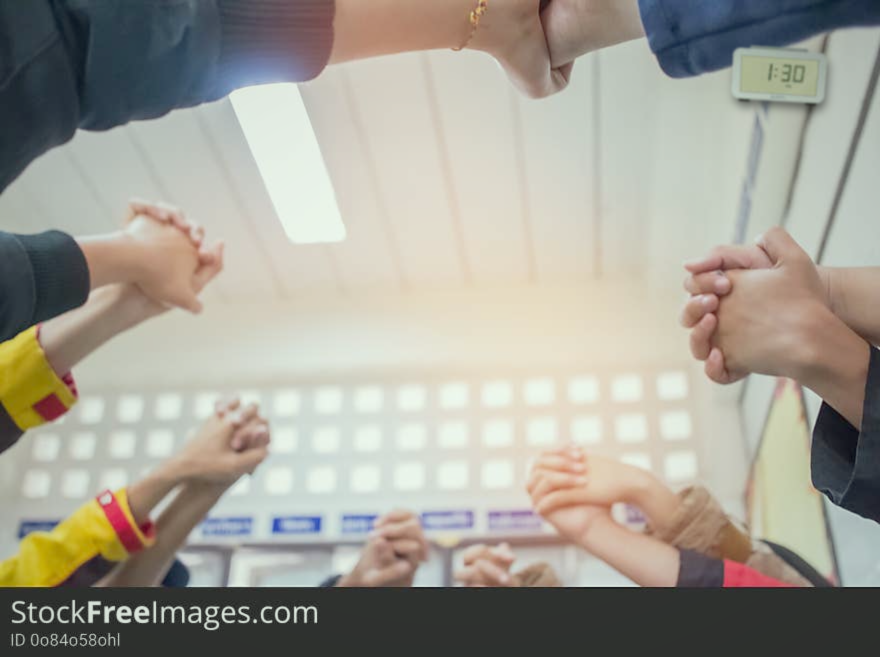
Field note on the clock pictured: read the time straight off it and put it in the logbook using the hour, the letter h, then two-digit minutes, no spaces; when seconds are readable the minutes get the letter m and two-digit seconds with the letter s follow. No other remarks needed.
1h30
